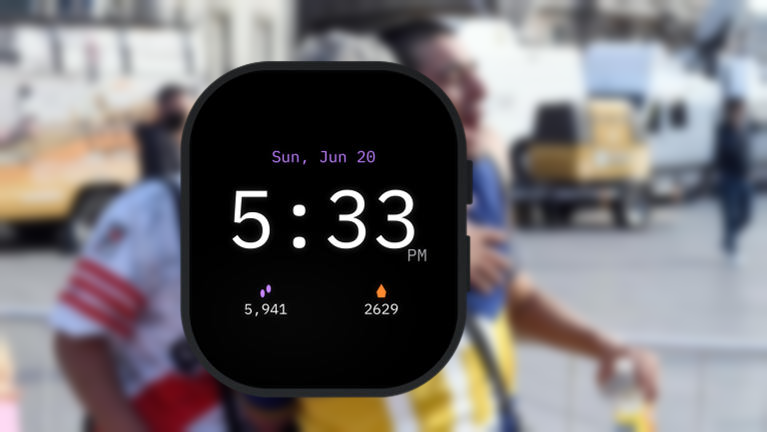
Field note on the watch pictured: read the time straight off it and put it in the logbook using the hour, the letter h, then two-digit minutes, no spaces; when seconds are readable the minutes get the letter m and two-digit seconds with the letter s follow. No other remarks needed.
5h33
